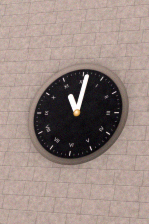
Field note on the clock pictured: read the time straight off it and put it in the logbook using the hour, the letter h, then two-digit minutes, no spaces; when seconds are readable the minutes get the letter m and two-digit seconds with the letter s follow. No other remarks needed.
11h01
